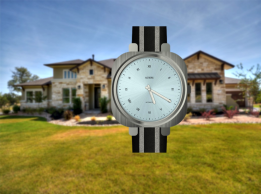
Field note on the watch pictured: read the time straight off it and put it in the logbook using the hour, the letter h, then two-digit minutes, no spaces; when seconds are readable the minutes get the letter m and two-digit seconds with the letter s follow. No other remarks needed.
5h20
